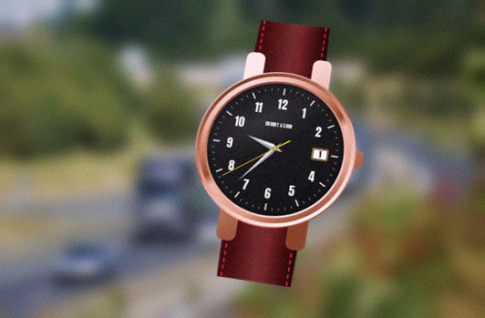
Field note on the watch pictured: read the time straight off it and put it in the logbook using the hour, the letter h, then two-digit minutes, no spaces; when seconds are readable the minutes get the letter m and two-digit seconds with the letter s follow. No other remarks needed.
9h36m39s
